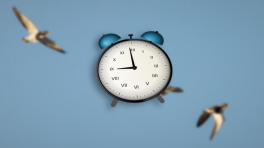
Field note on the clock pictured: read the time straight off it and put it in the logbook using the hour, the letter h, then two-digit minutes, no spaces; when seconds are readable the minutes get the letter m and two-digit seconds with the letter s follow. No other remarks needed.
8h59
